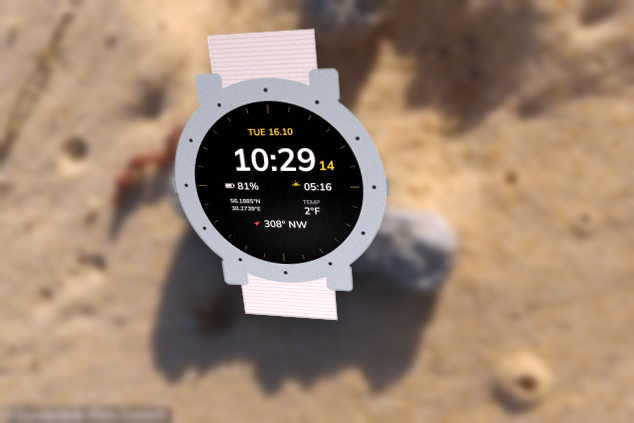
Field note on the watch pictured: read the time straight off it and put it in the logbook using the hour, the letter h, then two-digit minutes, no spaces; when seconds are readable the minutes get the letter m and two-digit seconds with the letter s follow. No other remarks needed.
10h29m14s
